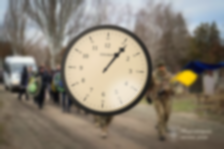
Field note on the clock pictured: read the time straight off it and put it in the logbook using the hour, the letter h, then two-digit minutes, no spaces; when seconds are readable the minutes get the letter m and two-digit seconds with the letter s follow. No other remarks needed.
1h06
